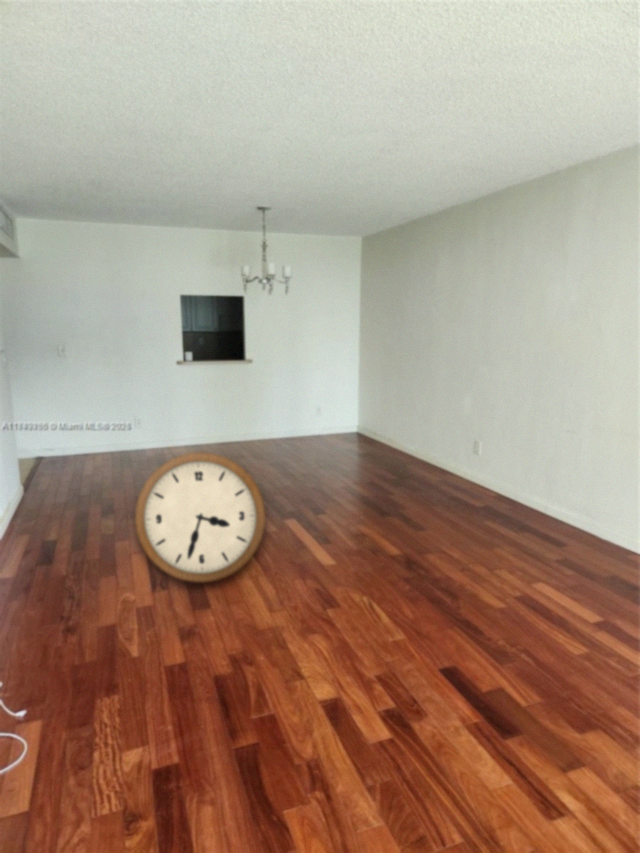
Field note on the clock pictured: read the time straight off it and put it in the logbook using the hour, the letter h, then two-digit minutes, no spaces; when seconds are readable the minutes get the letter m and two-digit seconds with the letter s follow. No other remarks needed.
3h33
